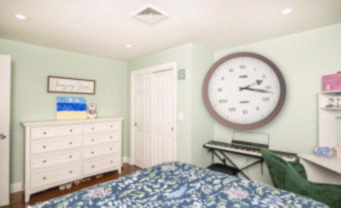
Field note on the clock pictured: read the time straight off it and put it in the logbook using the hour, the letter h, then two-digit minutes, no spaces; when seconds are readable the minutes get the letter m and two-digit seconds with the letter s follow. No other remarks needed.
2h17
